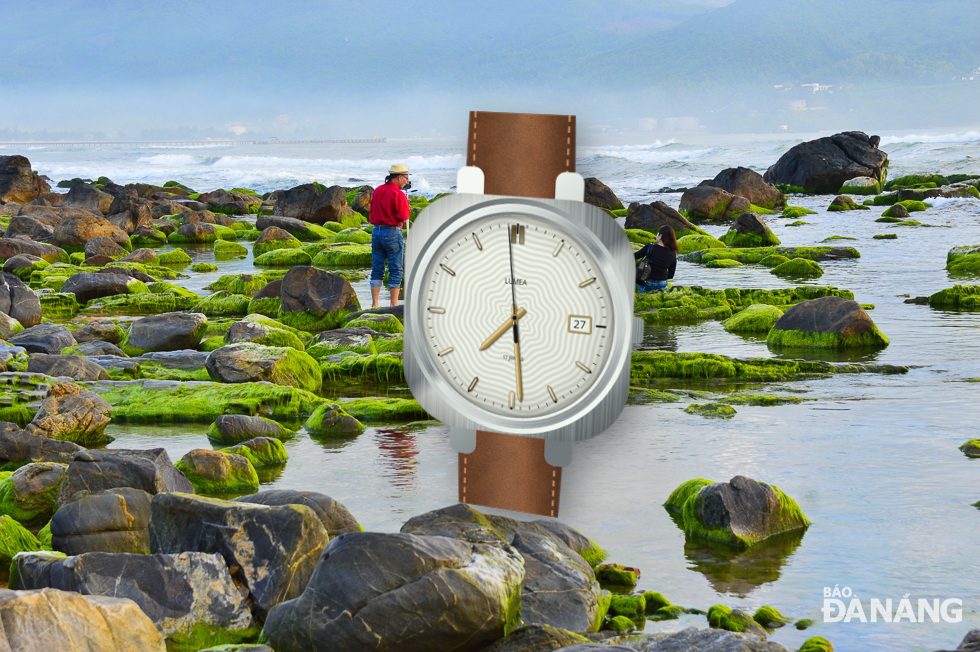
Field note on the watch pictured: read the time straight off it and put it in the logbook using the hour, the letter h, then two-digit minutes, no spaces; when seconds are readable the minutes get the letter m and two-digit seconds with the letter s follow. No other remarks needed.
7h28m59s
